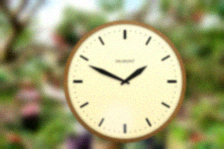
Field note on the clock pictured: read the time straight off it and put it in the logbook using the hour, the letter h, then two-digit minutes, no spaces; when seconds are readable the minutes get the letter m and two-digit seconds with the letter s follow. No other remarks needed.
1h49
